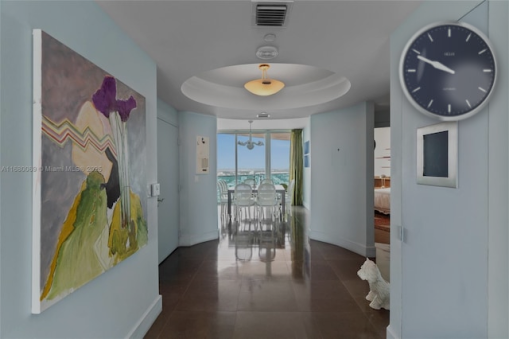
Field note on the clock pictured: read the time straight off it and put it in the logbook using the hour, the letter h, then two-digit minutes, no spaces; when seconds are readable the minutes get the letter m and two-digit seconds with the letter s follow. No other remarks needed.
9h49
